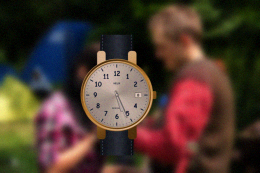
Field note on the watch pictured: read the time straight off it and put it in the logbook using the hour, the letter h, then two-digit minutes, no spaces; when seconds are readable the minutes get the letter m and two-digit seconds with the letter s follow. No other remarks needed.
5h26
